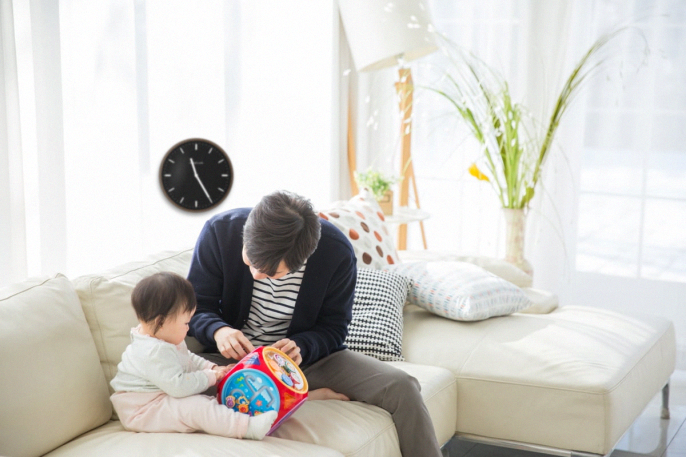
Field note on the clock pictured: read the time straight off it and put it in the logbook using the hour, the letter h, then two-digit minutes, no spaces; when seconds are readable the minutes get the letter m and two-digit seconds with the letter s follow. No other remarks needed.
11h25
